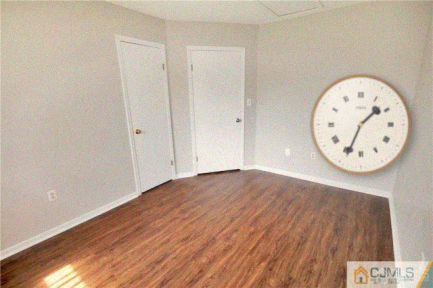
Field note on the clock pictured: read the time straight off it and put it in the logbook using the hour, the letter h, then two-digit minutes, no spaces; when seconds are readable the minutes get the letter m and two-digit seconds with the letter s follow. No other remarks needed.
1h34
